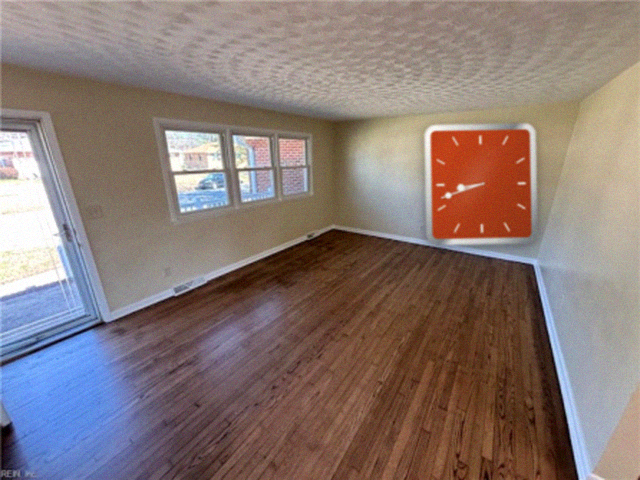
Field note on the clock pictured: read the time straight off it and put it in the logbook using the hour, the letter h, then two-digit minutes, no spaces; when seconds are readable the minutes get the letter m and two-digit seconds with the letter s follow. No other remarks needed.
8h42
